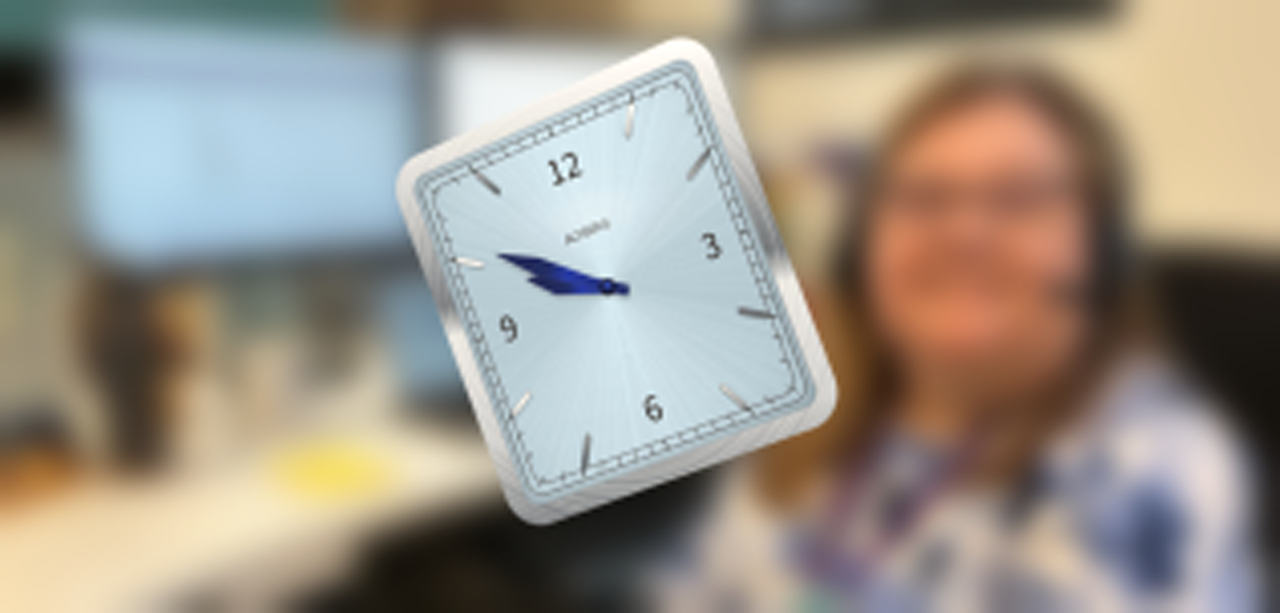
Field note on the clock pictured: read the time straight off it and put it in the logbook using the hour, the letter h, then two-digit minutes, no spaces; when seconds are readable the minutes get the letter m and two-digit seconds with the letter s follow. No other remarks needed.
9h51
